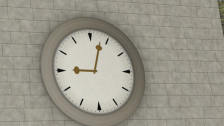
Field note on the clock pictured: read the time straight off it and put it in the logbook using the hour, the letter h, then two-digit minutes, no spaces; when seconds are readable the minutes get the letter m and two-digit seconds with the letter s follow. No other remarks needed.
9h03
